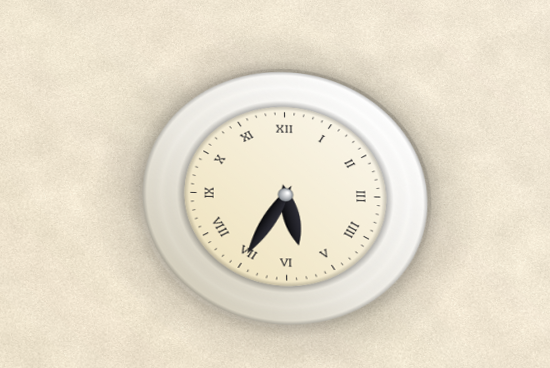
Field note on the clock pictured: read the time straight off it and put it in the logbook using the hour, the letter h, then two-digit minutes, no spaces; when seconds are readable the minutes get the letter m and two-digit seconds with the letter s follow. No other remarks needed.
5h35
